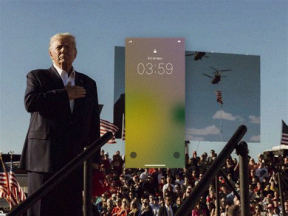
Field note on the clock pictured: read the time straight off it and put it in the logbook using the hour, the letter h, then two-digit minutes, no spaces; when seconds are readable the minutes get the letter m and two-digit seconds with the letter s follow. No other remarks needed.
3h59
